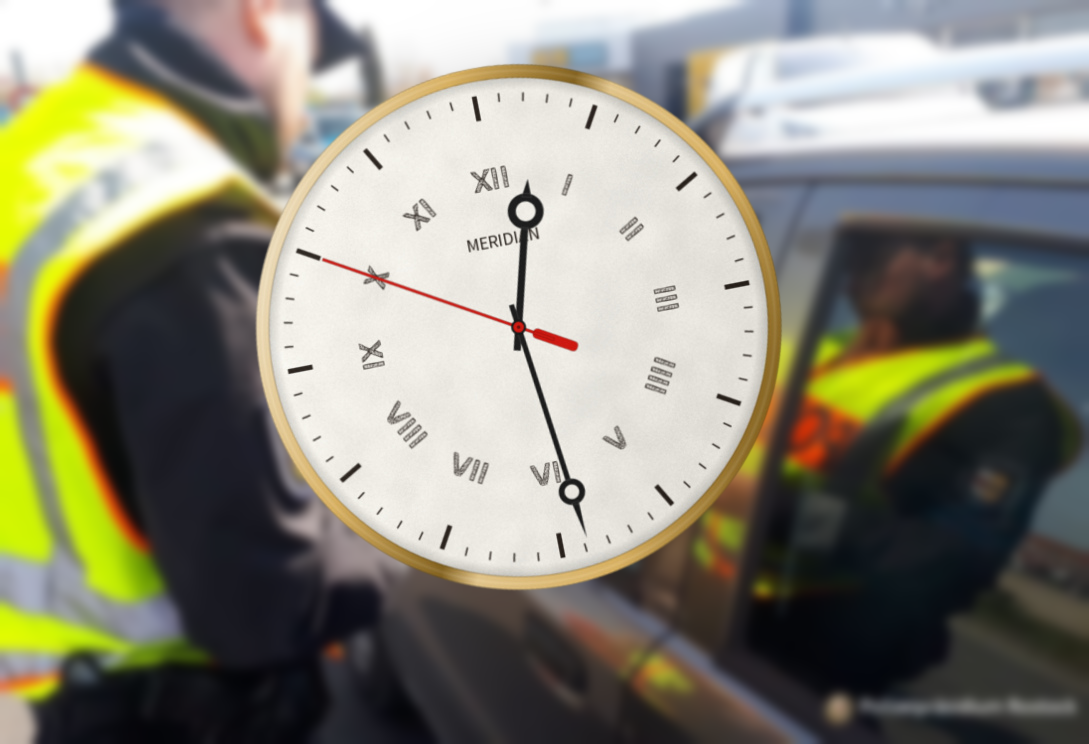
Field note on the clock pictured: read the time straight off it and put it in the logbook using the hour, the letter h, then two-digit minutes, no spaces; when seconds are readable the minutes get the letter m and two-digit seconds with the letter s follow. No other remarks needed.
12h28m50s
